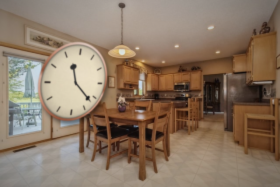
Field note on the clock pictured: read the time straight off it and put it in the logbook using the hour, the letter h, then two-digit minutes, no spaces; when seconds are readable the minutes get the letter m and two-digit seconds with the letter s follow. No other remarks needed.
11h22
